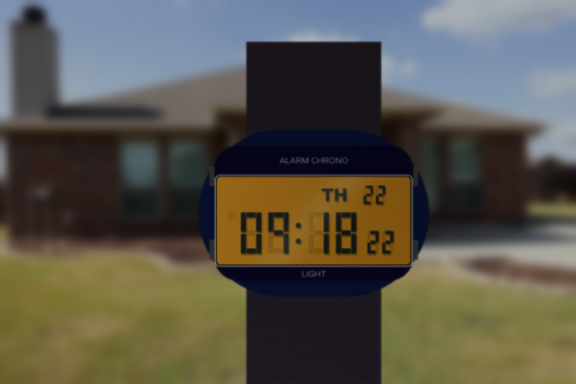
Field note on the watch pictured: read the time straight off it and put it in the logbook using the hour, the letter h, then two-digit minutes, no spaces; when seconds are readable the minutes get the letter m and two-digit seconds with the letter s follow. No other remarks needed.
9h18m22s
